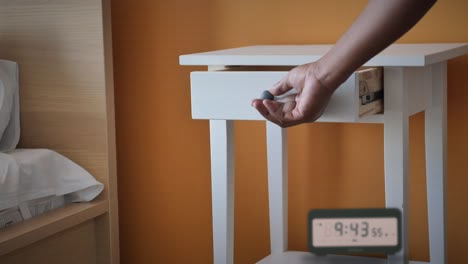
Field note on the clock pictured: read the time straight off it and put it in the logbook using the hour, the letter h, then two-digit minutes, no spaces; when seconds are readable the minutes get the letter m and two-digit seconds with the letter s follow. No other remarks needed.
9h43
